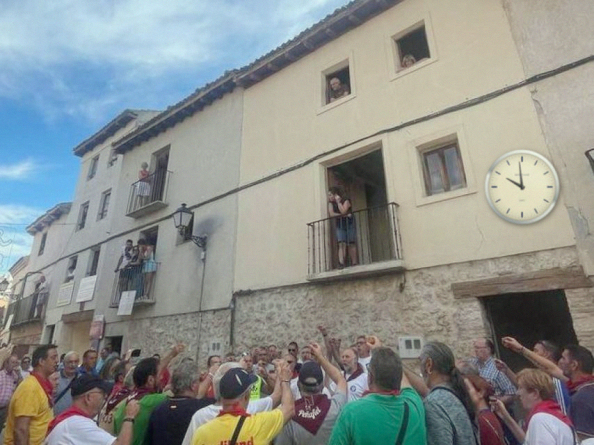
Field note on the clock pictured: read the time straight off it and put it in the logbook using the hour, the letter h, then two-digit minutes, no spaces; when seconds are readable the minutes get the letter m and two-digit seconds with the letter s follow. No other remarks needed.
9h59
